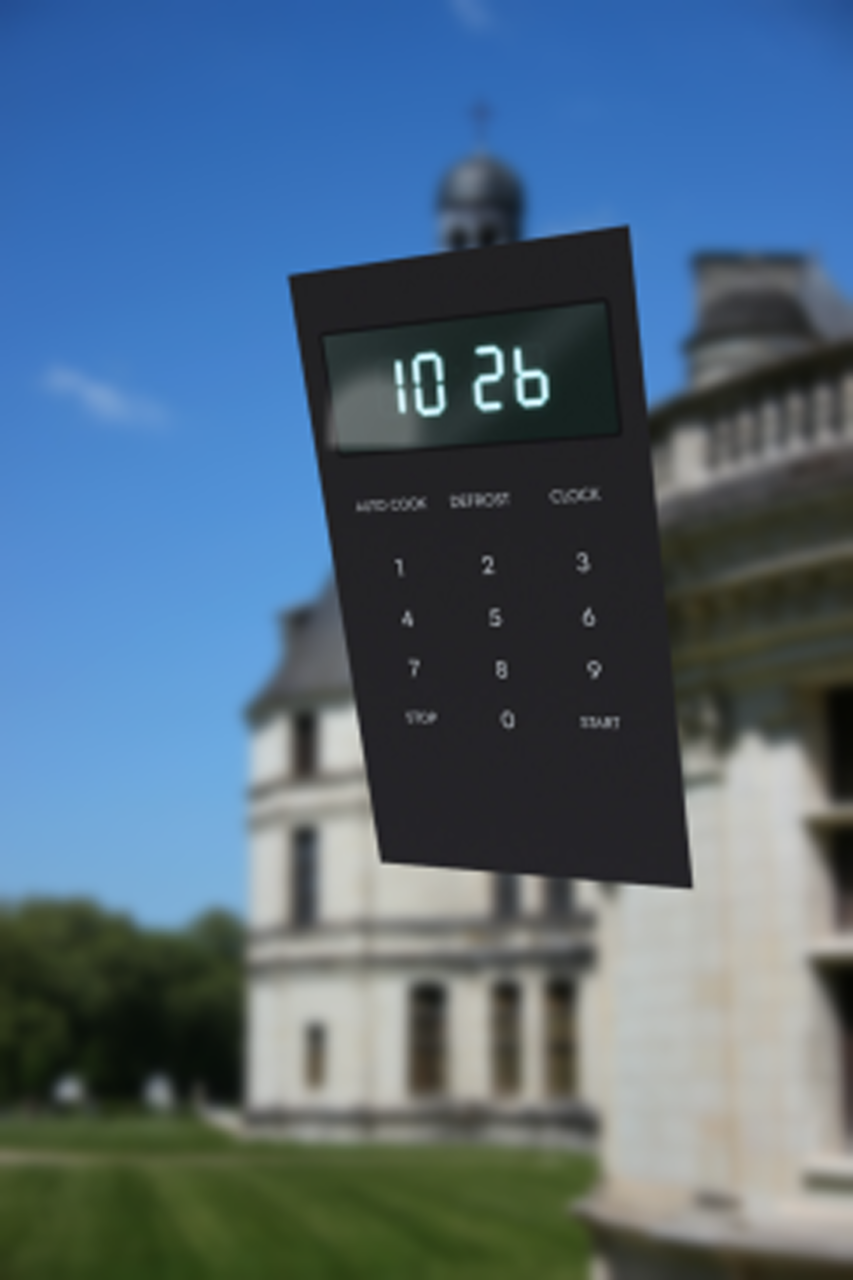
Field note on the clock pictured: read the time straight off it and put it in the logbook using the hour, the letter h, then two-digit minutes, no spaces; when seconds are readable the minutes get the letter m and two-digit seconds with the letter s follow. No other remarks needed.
10h26
